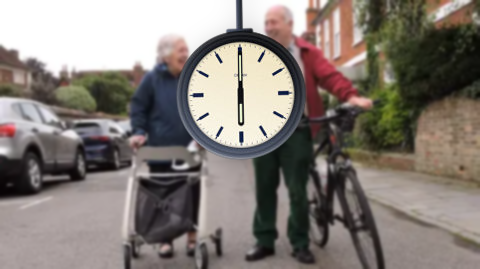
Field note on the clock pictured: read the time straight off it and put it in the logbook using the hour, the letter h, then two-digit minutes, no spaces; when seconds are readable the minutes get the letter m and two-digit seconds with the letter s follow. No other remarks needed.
6h00
